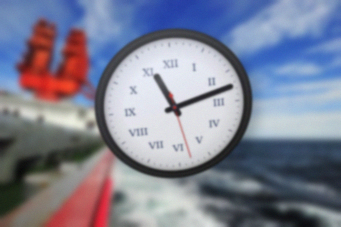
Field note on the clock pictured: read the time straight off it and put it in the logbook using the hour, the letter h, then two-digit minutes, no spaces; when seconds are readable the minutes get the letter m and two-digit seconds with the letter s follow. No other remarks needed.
11h12m28s
